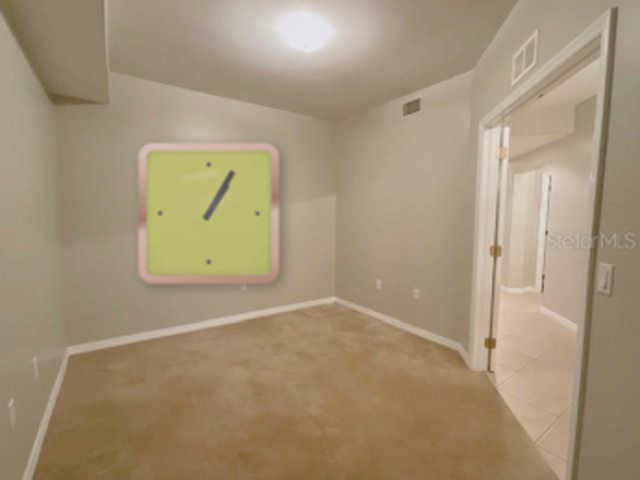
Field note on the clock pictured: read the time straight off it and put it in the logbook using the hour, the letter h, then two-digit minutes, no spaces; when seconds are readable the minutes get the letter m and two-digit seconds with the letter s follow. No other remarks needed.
1h05
